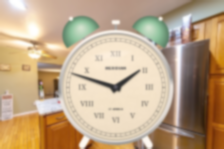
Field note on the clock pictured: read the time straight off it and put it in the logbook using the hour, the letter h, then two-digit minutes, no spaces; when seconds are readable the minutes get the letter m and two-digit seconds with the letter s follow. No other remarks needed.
1h48
